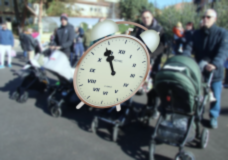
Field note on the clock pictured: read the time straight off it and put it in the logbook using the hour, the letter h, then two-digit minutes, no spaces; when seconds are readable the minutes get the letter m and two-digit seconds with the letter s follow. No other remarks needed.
10h54
